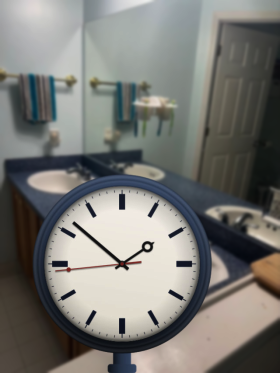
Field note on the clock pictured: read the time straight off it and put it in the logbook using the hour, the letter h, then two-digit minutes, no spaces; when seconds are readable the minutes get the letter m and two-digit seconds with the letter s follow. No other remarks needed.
1h51m44s
